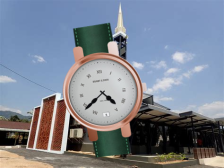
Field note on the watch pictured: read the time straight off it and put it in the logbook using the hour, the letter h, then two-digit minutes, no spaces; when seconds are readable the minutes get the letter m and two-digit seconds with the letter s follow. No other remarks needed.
4h39
